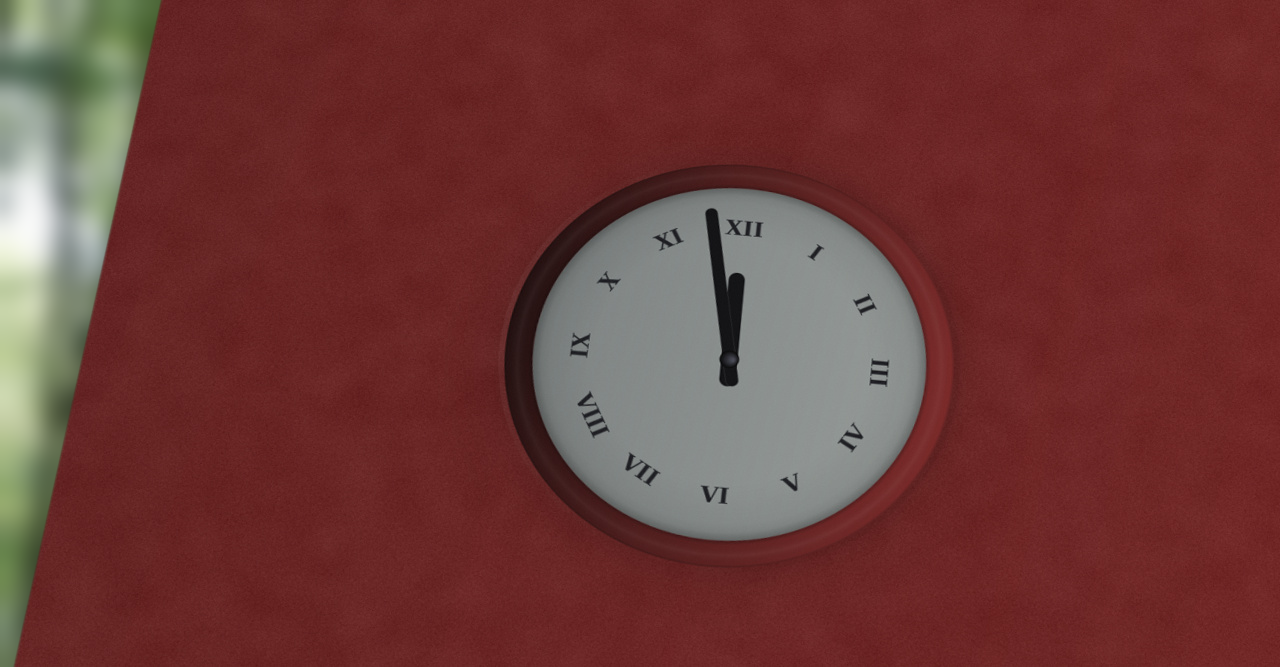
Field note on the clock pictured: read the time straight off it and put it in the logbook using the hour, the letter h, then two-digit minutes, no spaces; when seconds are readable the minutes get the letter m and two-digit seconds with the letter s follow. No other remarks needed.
11h58
